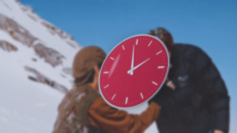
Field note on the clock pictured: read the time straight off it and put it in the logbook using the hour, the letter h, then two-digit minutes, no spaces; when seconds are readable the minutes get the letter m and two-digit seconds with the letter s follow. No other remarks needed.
1h59
